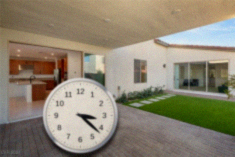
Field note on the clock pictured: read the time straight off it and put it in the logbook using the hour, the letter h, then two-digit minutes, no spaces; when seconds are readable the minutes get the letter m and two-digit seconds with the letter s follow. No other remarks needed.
3h22
